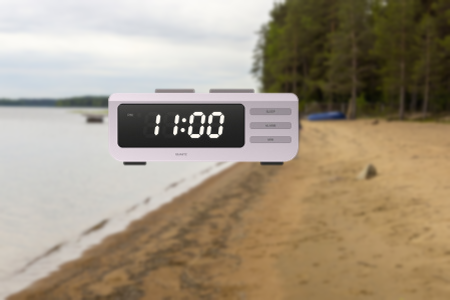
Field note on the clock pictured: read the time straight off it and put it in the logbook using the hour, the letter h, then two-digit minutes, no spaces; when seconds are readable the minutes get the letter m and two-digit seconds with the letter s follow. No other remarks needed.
11h00
